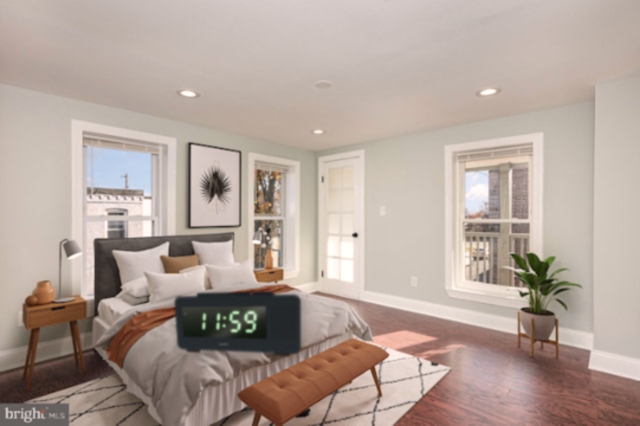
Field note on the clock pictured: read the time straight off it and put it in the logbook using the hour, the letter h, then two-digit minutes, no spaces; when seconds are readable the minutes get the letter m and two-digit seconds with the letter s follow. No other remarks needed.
11h59
